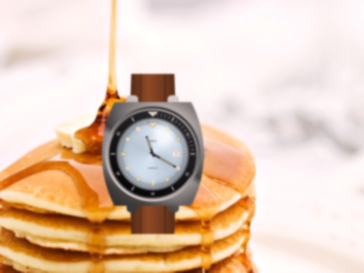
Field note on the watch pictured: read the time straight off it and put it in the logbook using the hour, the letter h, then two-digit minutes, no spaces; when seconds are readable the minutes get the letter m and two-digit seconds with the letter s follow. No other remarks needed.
11h20
